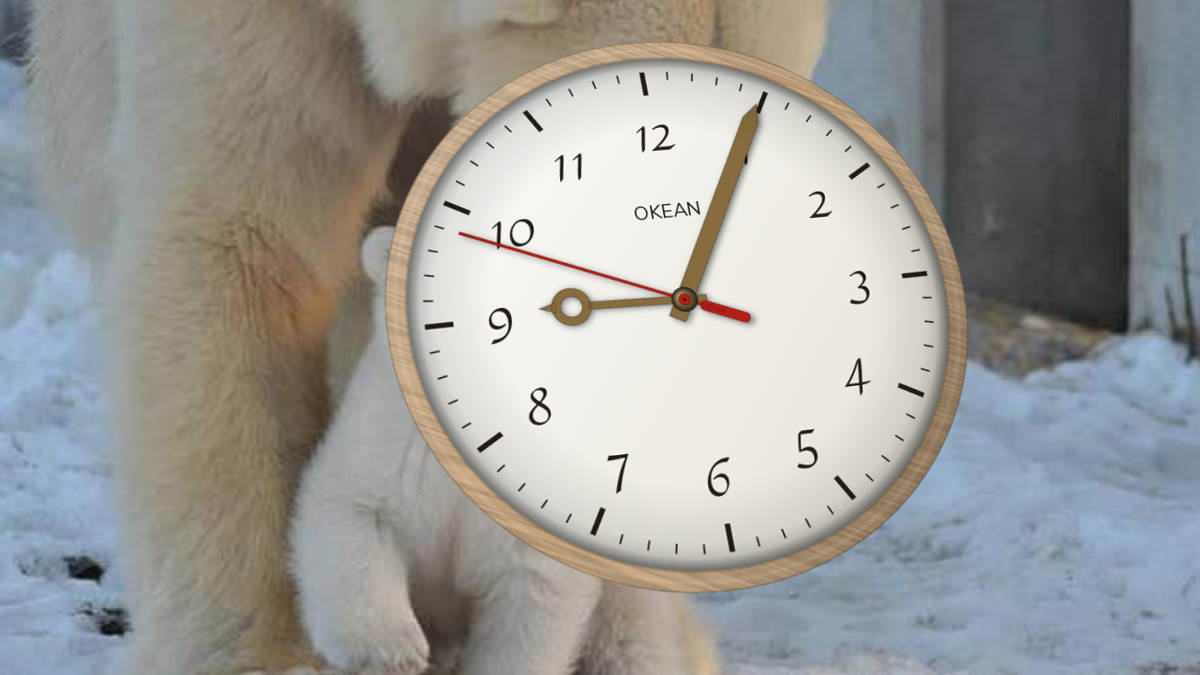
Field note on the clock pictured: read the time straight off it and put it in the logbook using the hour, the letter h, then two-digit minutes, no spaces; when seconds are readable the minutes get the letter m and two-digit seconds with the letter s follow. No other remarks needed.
9h04m49s
